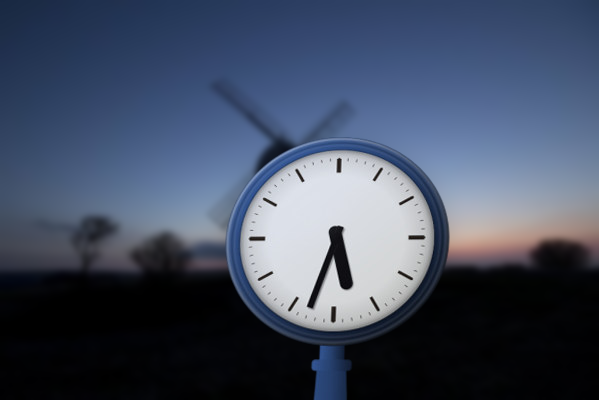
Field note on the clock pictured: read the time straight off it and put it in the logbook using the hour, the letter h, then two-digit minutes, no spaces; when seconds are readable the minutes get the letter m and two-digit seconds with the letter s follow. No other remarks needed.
5h33
